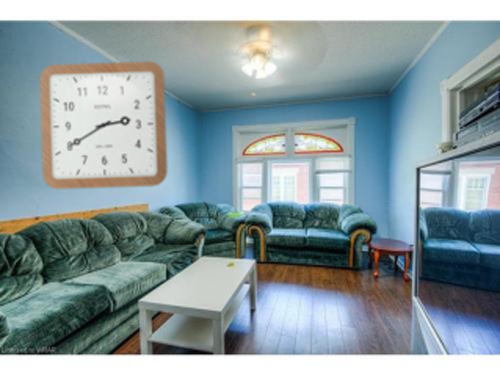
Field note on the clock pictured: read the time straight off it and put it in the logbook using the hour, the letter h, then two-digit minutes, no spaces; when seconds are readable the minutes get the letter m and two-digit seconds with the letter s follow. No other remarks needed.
2h40
